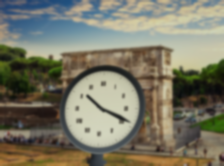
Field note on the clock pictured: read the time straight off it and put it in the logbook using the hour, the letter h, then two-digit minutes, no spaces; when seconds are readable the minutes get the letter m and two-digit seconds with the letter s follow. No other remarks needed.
10h19
